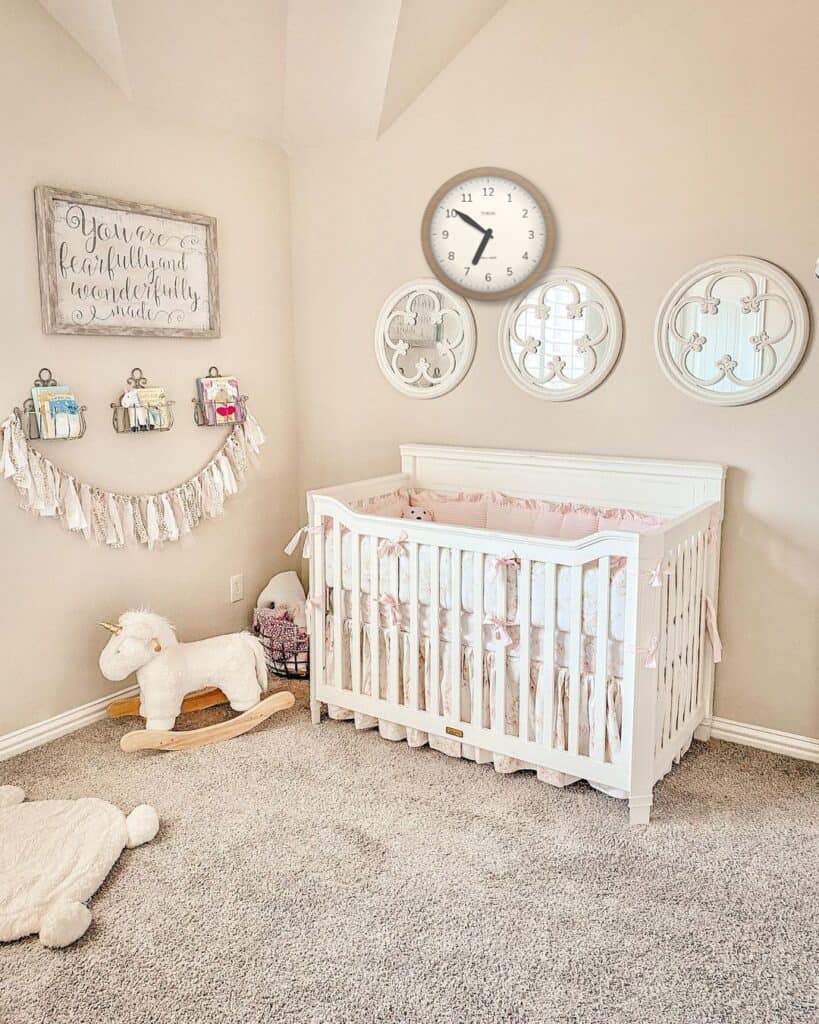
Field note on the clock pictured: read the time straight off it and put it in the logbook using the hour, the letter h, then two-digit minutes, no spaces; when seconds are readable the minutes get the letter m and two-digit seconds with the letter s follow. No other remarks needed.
6h51
